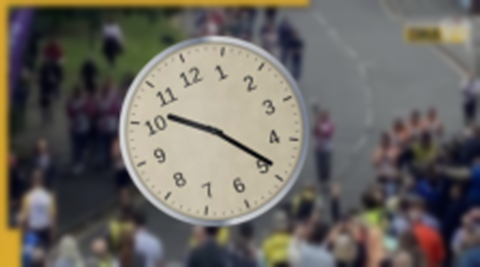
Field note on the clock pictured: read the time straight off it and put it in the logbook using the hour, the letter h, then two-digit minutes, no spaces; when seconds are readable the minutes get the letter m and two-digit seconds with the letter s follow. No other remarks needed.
10h24
